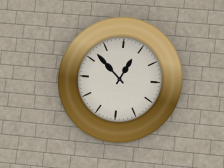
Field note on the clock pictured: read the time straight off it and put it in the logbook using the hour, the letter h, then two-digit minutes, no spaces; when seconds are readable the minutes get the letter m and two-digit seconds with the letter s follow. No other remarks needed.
12h52
